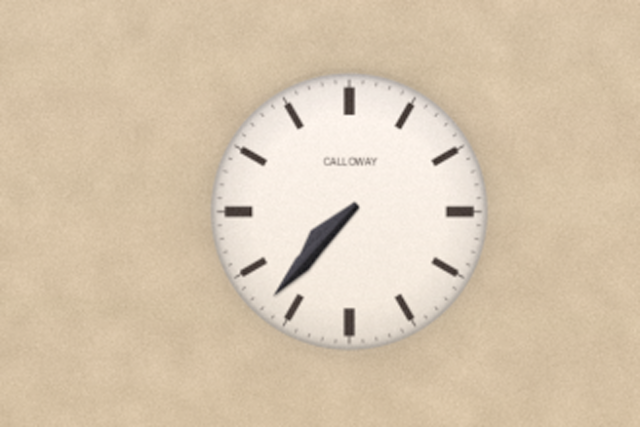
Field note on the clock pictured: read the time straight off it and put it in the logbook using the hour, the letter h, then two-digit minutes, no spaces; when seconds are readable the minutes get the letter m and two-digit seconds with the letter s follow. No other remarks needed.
7h37
